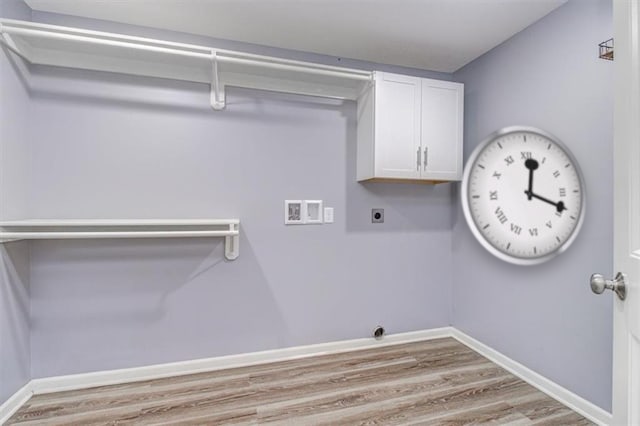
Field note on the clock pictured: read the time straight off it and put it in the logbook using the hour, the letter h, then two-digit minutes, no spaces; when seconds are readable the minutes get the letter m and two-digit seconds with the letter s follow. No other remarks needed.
12h19
